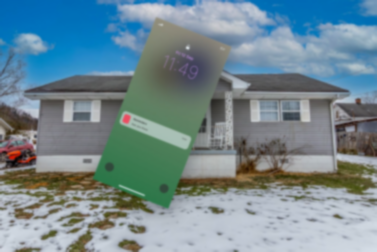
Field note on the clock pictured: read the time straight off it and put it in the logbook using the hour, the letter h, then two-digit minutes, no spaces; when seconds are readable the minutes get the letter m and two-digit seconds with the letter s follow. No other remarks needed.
11h49
